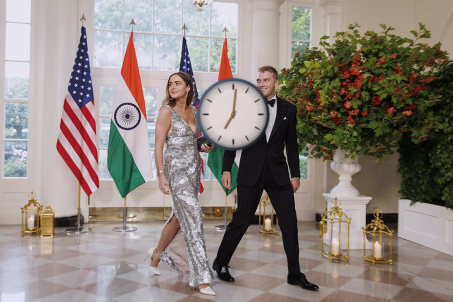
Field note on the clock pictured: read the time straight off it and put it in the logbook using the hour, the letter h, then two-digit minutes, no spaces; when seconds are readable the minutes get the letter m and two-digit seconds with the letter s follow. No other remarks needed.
7h01
